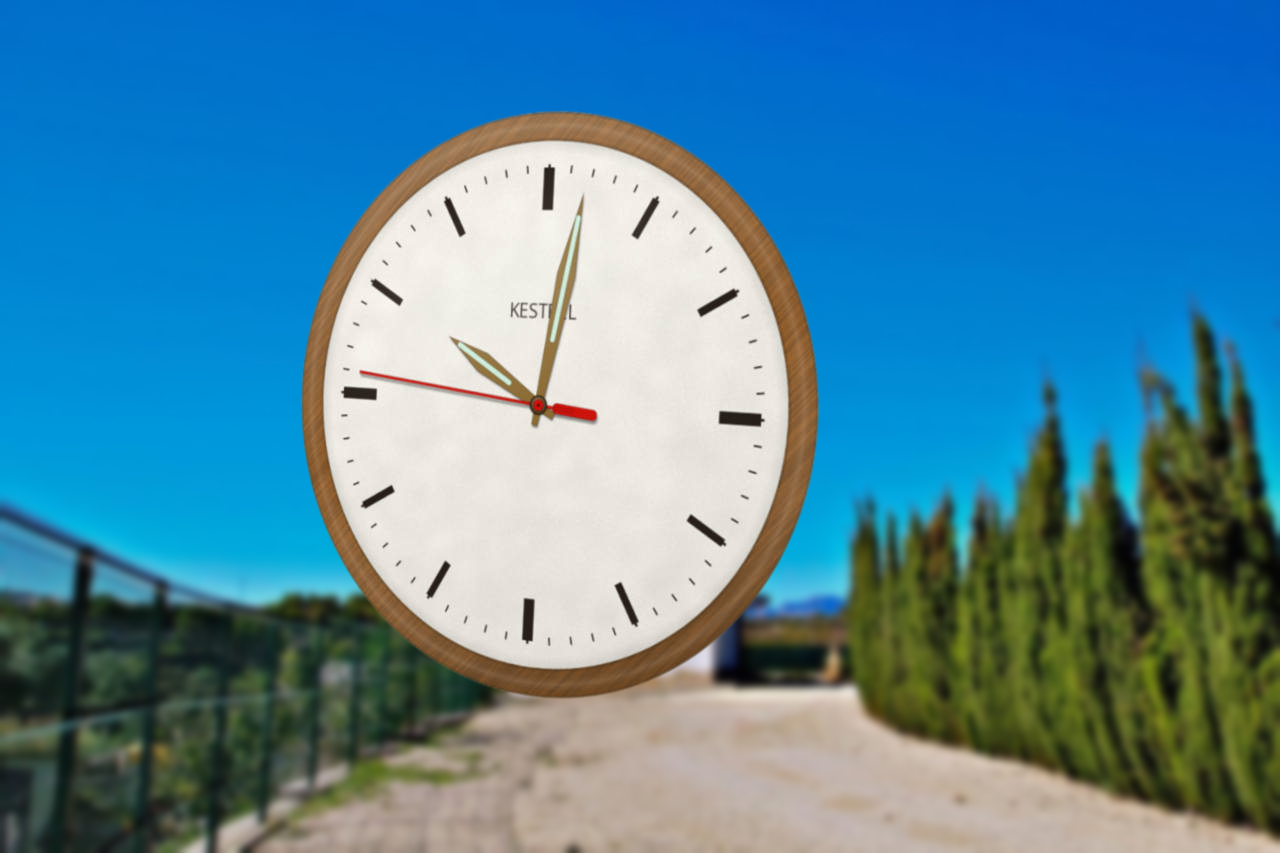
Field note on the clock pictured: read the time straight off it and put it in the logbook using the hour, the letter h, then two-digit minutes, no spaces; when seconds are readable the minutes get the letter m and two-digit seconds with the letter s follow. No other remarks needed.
10h01m46s
